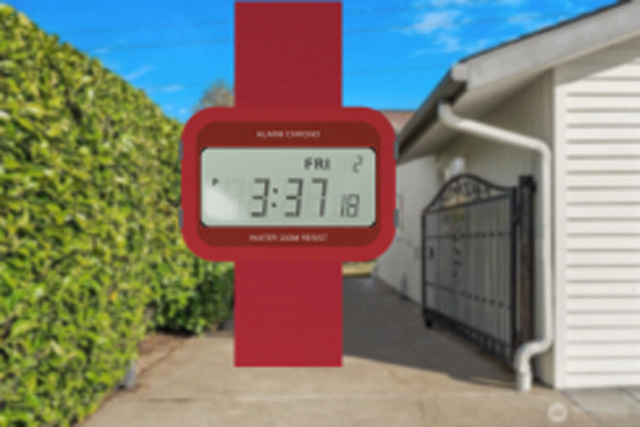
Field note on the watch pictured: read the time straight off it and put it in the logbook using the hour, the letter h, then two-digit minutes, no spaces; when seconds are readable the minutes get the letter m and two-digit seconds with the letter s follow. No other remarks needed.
3h37m18s
